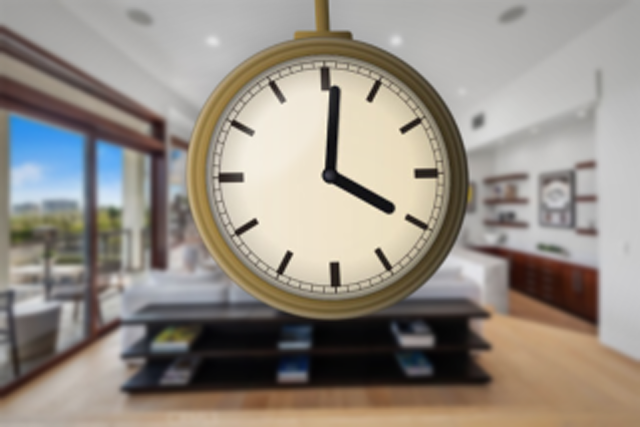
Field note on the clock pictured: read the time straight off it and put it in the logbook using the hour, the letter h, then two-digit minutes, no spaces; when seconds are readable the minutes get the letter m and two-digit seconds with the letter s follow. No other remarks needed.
4h01
